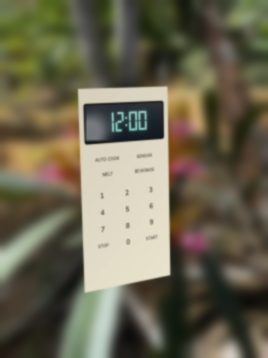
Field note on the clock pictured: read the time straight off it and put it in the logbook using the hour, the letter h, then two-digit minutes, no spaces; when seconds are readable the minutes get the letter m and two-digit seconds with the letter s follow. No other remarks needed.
12h00
